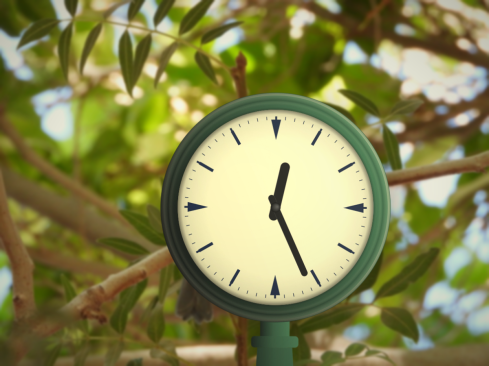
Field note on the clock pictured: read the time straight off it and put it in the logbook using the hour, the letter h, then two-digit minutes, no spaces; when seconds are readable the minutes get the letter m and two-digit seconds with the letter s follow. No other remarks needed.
12h26
